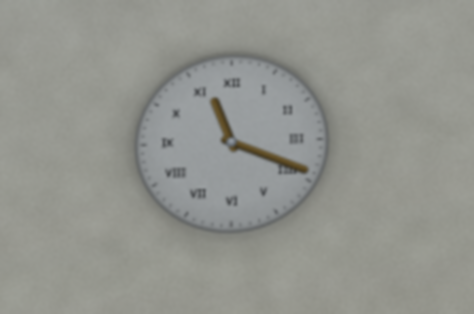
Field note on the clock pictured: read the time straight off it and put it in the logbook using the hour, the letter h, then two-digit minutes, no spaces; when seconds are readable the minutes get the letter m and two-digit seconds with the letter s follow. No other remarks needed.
11h19
